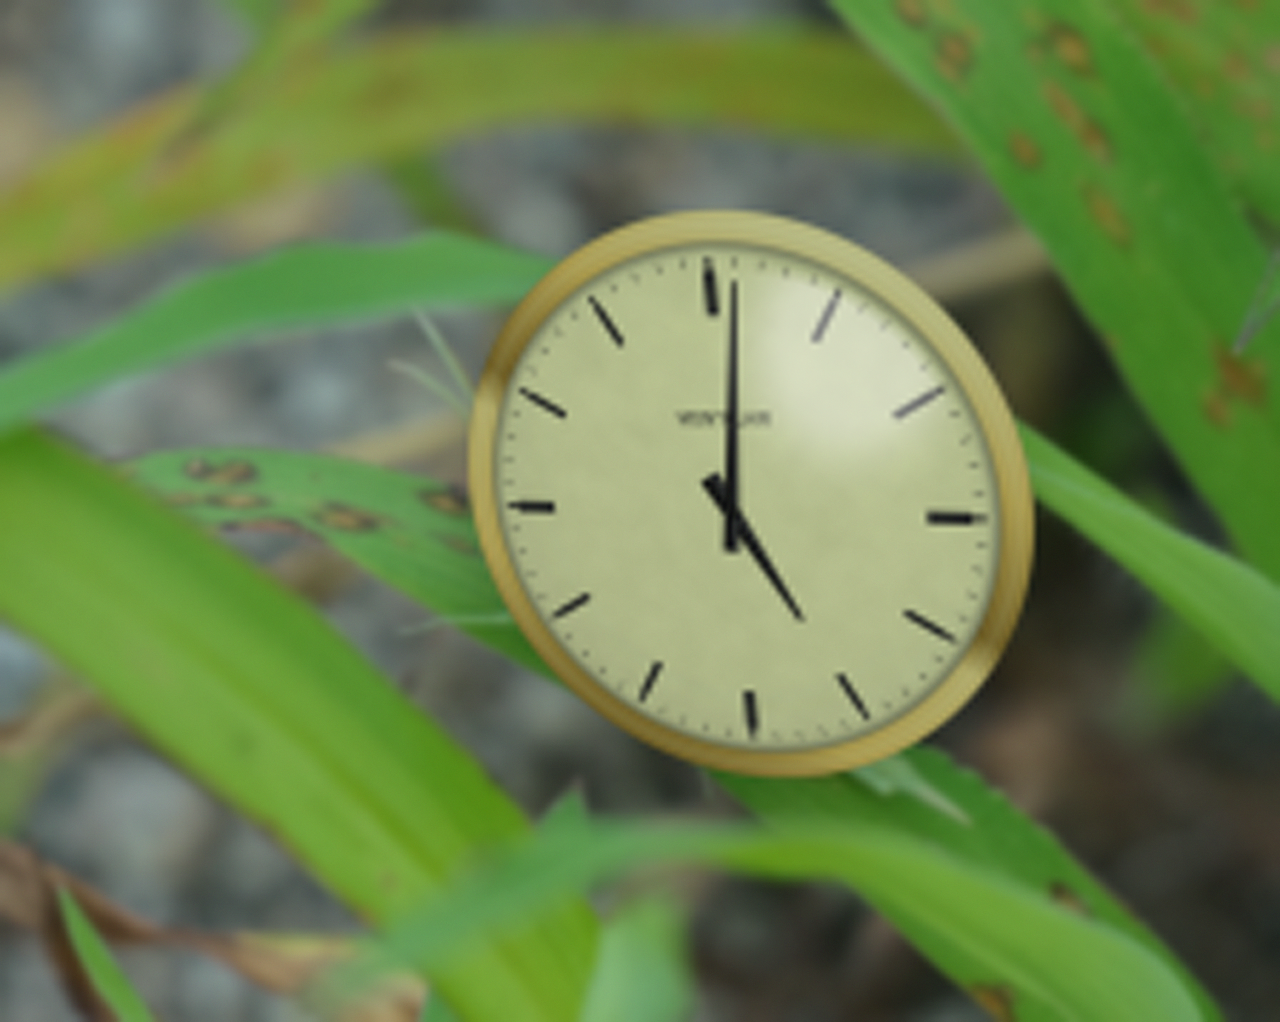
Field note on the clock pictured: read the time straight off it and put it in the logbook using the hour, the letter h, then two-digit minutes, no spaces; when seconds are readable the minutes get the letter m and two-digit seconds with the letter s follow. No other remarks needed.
5h01
